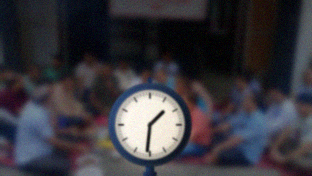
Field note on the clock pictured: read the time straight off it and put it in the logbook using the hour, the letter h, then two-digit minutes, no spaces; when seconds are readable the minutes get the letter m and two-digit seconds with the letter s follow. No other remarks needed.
1h31
